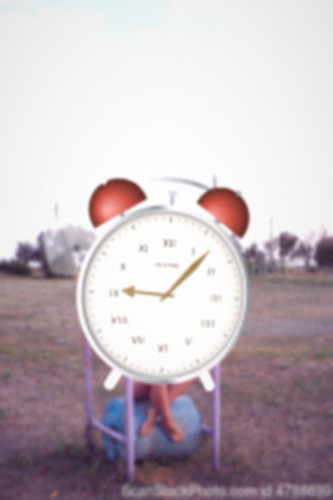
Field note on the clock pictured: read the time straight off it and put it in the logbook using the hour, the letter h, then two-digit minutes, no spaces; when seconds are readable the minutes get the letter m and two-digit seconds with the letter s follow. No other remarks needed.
9h07
